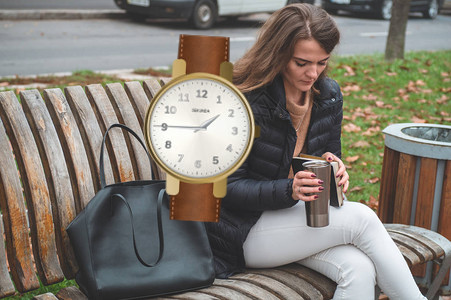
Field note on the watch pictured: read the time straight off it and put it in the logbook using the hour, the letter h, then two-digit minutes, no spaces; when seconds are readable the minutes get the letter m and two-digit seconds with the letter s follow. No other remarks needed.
1h45
